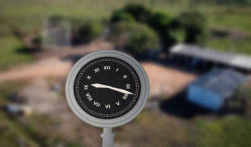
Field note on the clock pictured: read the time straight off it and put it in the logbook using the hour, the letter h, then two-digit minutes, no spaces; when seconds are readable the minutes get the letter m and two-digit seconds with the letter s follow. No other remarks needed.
9h18
